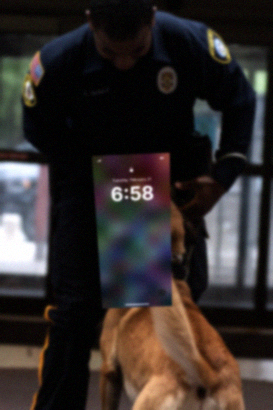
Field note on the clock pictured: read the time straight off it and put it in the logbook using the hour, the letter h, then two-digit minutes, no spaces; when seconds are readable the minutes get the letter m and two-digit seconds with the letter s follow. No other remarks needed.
6h58
